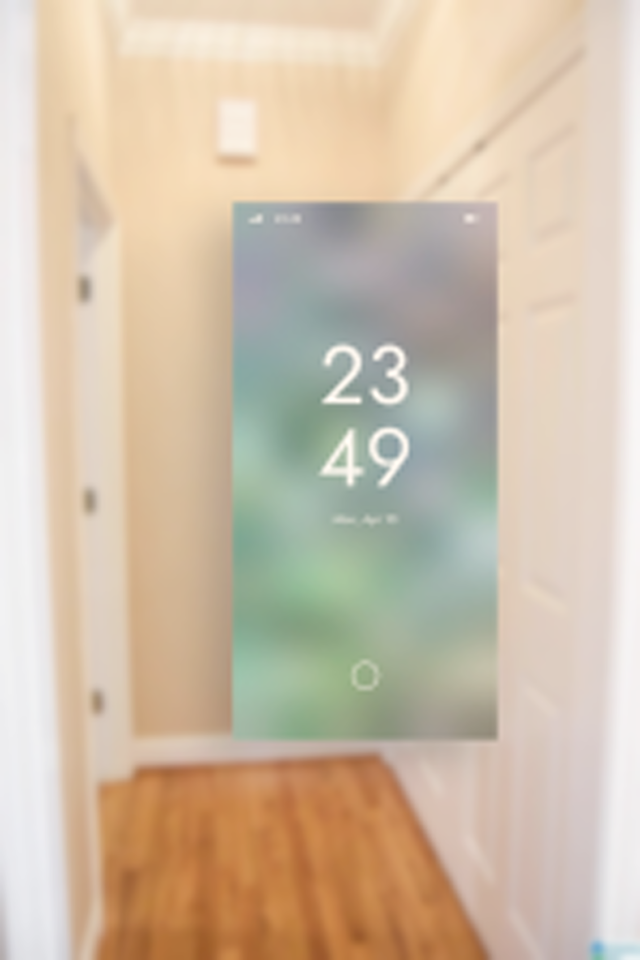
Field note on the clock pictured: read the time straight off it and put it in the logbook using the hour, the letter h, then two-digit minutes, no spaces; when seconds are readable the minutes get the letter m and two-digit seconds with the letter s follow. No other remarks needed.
23h49
